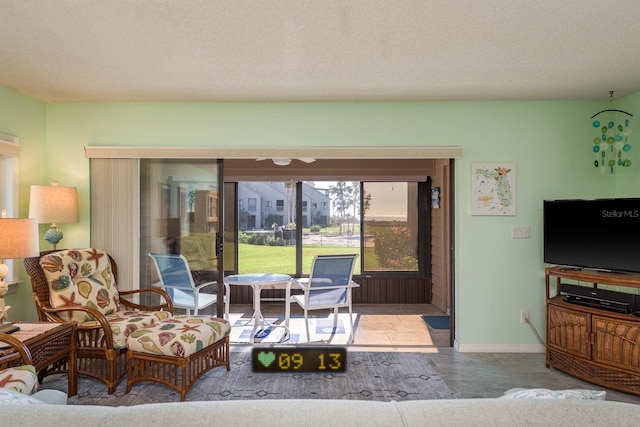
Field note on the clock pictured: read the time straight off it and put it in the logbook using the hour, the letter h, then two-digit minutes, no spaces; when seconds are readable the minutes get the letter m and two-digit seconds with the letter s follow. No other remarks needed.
9h13
